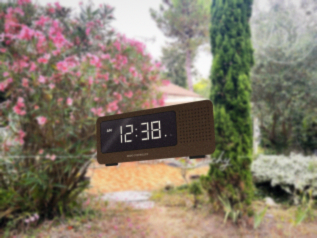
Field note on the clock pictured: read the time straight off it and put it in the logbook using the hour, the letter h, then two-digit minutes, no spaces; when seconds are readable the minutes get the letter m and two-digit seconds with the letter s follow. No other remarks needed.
12h38
